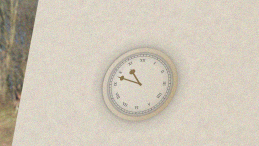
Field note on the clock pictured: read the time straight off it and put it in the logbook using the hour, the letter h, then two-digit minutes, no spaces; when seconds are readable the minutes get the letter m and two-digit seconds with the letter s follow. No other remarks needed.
10h48
